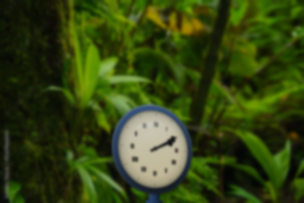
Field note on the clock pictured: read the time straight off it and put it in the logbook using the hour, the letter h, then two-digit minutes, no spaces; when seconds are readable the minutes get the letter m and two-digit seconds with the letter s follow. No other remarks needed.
2h10
